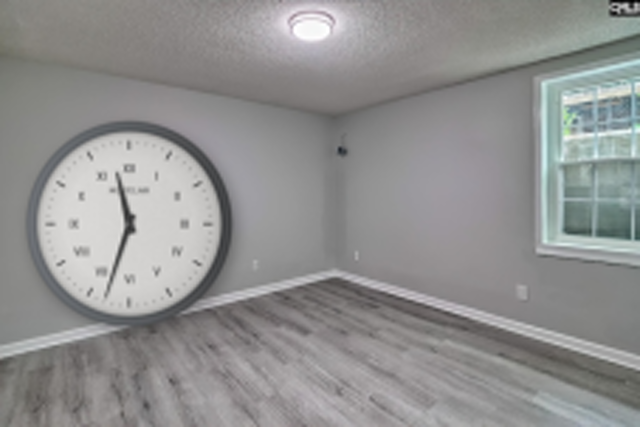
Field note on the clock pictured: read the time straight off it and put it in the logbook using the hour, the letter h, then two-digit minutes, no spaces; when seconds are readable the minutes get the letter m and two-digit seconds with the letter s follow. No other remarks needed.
11h33
